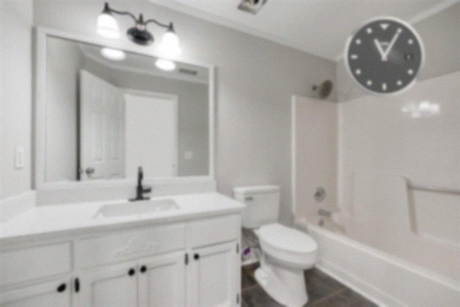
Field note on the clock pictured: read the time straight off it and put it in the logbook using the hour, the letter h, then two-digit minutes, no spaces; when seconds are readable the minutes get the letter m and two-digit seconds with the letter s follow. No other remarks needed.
11h05
